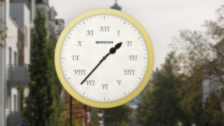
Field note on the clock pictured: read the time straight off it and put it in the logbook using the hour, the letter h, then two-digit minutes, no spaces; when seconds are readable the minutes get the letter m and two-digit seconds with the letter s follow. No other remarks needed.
1h37
